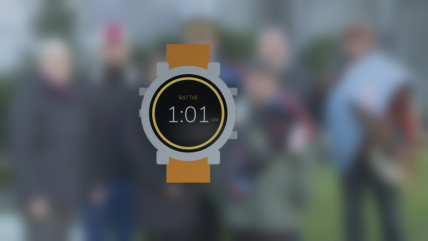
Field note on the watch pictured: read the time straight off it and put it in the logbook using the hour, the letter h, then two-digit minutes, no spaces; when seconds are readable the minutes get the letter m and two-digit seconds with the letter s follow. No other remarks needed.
1h01
